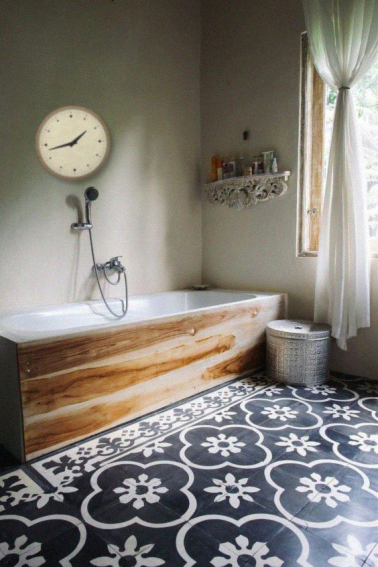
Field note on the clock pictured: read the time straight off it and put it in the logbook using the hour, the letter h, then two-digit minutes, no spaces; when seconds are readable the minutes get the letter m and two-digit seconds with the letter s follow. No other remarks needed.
1h43
